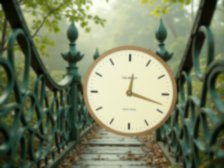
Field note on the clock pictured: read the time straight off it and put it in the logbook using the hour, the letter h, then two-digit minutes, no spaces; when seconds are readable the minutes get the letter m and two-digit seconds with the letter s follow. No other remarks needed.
12h18
